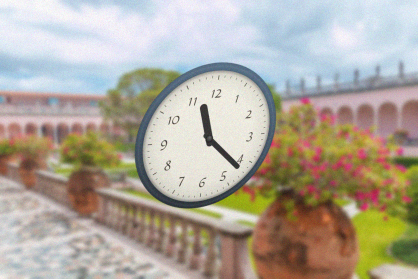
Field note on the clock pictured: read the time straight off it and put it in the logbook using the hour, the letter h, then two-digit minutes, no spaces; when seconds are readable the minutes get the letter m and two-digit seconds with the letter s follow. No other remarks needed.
11h22
